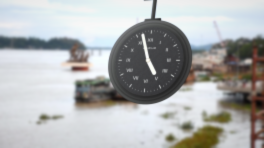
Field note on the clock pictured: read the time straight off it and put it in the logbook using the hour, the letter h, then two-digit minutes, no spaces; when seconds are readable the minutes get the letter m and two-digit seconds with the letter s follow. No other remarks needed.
4h57
